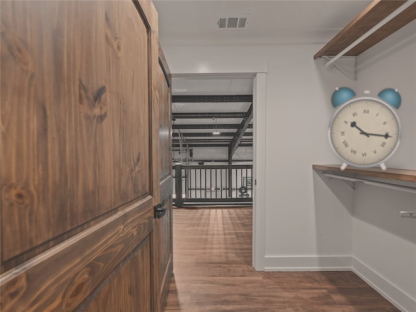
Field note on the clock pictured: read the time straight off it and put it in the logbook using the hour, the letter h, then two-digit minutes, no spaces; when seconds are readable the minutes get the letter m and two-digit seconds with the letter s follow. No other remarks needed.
10h16
